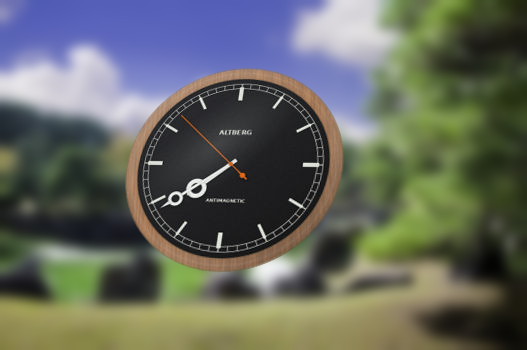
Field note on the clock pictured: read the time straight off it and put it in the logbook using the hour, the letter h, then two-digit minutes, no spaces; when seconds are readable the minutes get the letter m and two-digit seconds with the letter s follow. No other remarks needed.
7h38m52s
